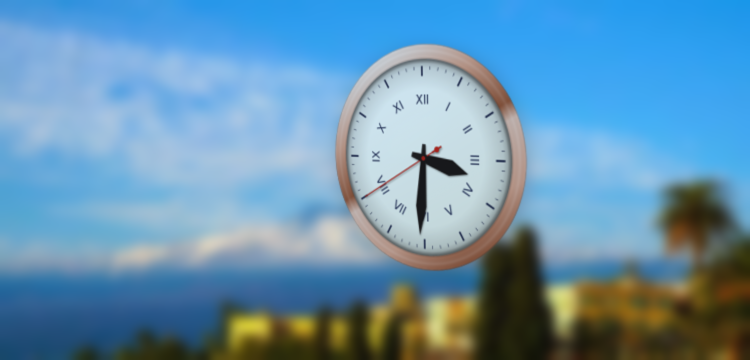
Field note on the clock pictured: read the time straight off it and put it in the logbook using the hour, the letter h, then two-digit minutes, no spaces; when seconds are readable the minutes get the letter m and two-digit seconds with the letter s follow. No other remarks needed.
3h30m40s
